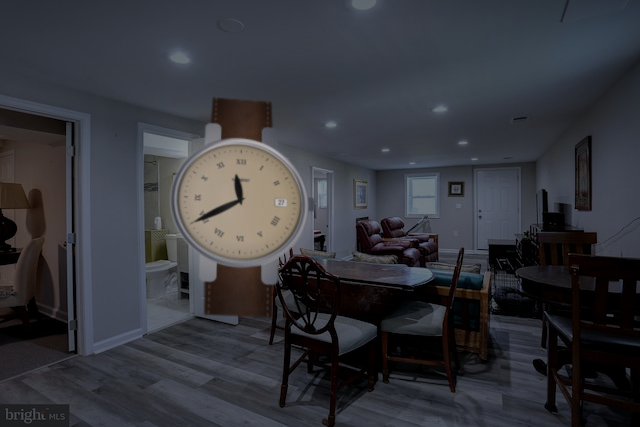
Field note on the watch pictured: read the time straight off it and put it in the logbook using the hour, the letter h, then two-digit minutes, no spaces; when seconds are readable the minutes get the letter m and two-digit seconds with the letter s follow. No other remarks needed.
11h40
